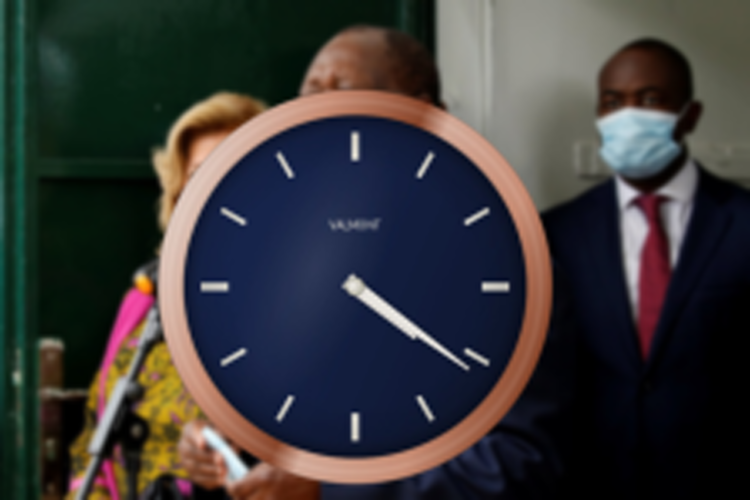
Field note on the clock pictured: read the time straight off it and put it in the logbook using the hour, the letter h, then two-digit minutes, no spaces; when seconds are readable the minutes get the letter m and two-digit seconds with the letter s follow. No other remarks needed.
4h21
